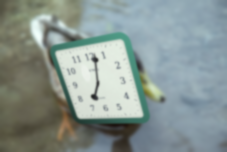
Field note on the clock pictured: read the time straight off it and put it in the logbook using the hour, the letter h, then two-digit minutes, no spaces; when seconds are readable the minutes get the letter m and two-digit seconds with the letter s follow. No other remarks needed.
7h02
